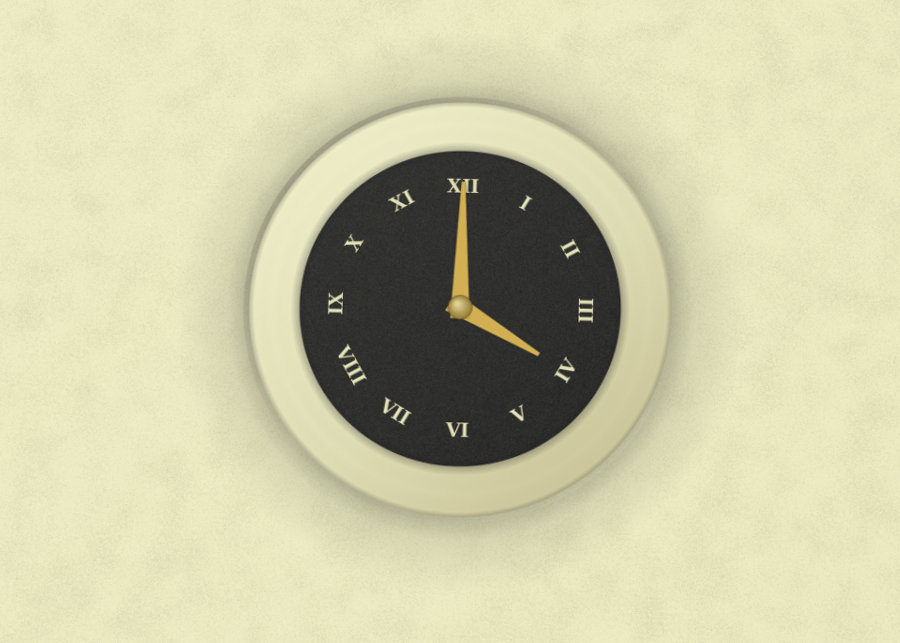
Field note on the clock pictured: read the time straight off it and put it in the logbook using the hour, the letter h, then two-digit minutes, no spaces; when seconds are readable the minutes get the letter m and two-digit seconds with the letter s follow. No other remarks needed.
4h00
